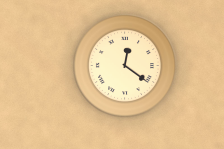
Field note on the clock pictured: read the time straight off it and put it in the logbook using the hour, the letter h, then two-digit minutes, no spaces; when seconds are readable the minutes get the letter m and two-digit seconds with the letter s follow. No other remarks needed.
12h21
